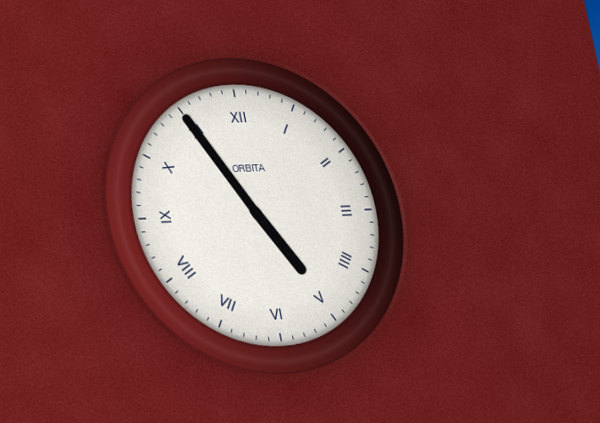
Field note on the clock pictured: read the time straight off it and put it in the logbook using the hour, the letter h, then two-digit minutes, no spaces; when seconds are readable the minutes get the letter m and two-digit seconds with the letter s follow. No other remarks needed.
4h55
